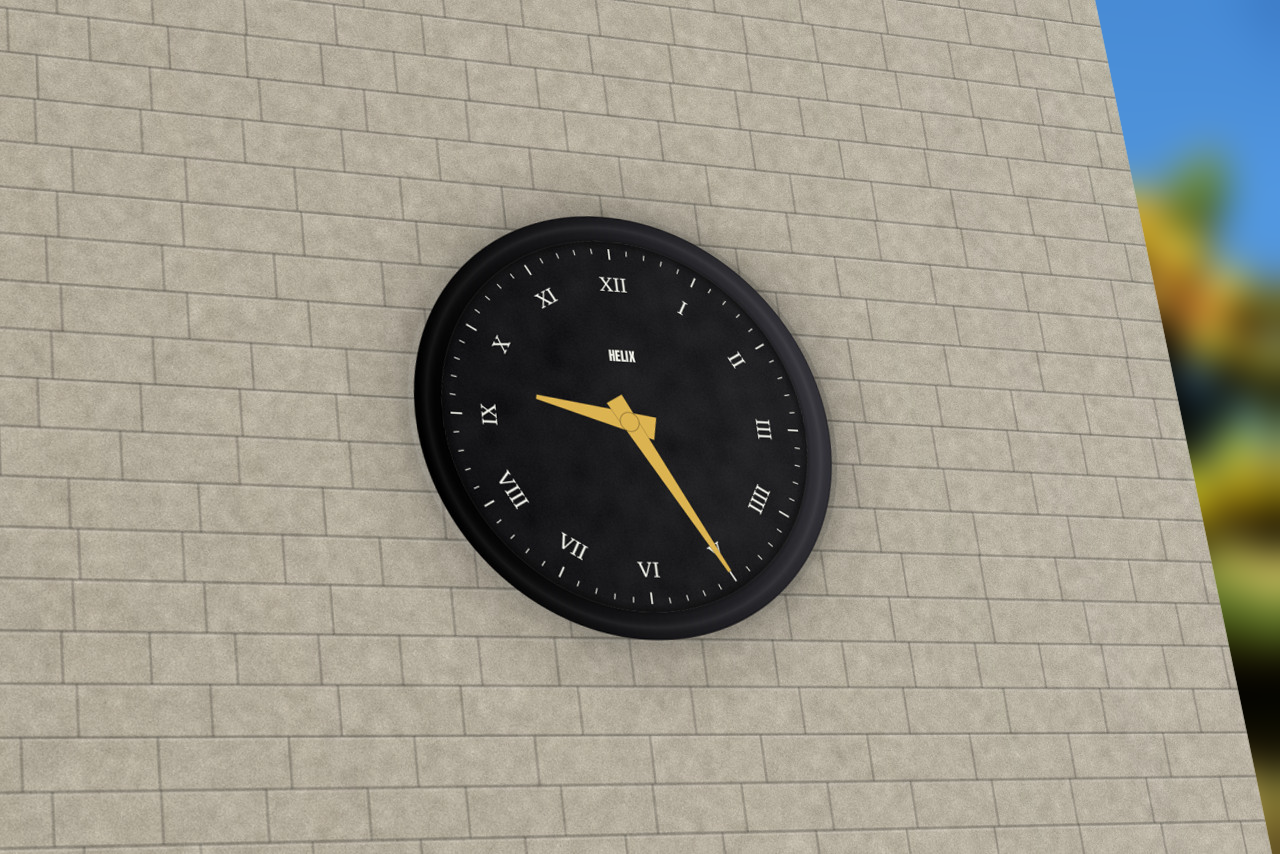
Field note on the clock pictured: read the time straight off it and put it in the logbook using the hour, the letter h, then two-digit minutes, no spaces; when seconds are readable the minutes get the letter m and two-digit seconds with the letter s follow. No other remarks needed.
9h25
